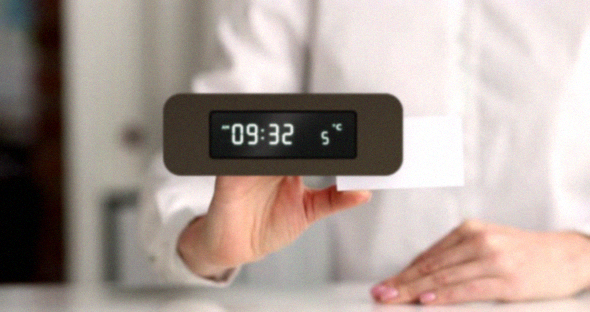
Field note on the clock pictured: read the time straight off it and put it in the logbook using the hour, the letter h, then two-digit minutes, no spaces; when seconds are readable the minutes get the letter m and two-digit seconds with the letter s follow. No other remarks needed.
9h32
